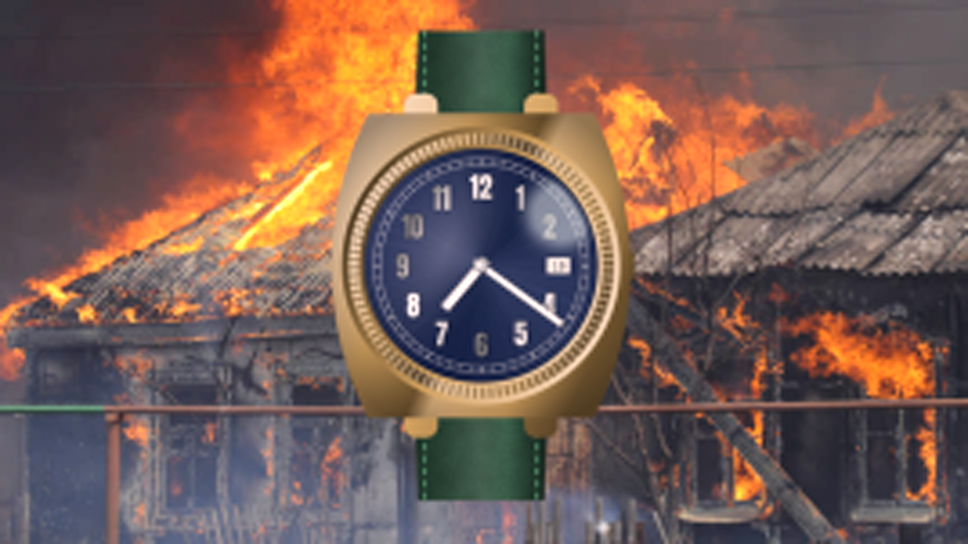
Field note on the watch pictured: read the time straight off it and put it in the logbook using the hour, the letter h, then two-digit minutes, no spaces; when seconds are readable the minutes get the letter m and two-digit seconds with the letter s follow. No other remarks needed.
7h21
